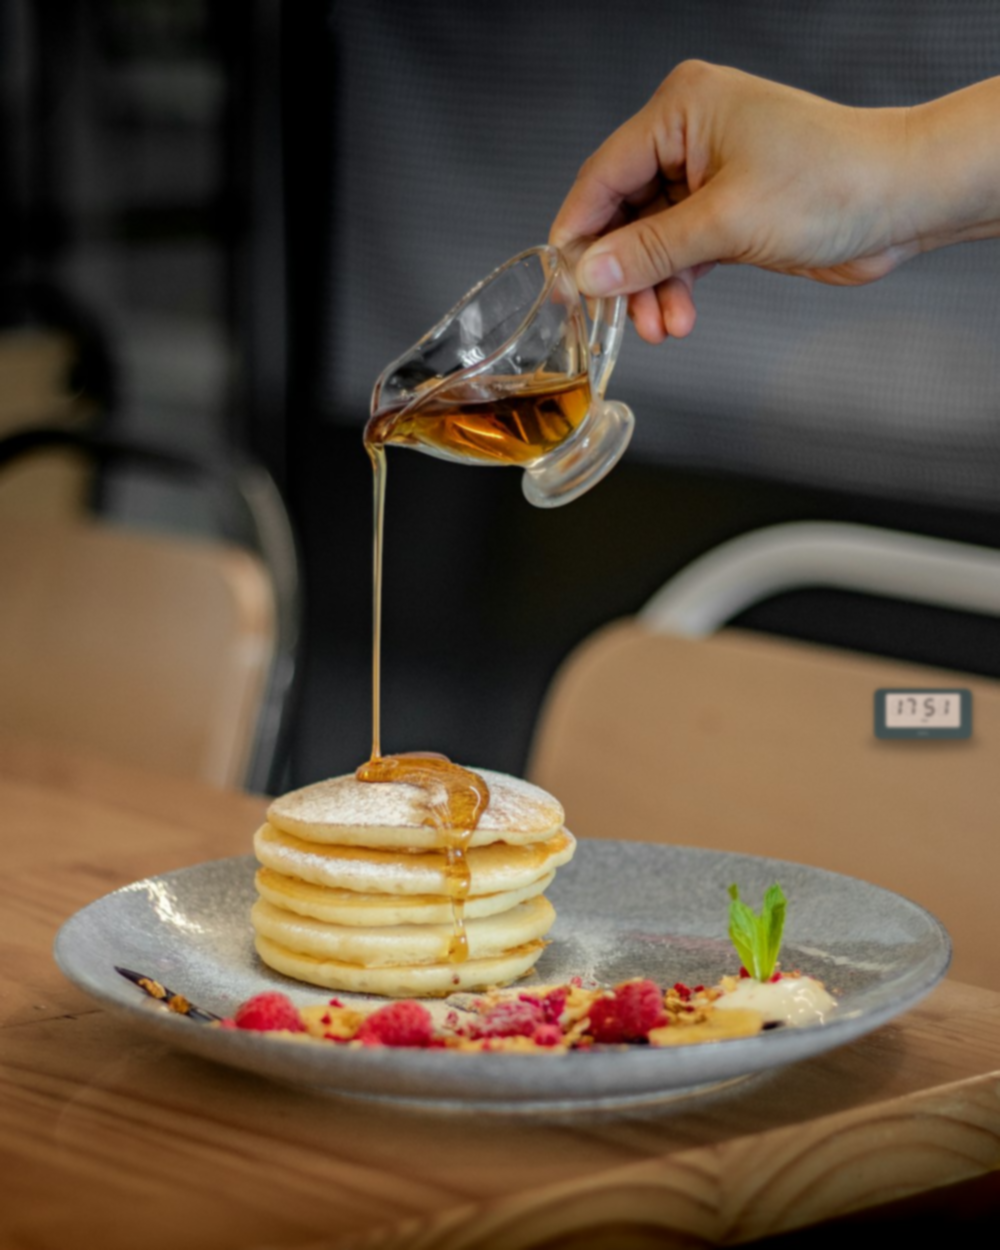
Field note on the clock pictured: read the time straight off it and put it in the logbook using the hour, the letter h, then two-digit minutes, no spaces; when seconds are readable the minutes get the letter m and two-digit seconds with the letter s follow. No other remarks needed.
17h51
